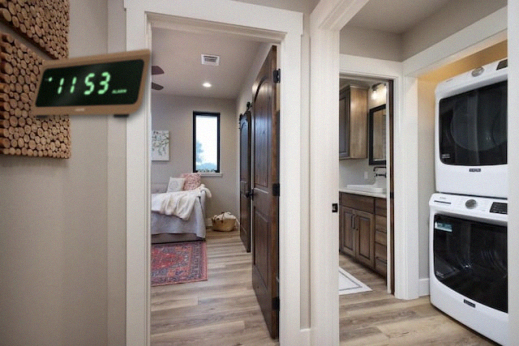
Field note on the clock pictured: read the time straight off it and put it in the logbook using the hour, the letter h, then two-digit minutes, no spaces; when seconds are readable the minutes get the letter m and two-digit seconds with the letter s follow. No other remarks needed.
11h53
